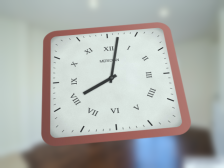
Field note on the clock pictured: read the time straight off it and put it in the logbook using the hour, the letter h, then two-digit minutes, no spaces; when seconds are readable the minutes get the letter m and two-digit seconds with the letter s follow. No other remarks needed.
8h02
